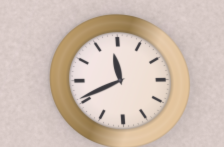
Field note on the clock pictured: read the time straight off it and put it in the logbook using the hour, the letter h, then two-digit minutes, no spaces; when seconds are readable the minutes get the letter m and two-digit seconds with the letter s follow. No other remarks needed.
11h41
